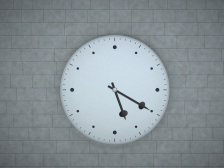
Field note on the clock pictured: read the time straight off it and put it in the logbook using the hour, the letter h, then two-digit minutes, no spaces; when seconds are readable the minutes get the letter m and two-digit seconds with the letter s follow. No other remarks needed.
5h20
